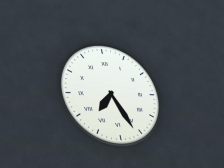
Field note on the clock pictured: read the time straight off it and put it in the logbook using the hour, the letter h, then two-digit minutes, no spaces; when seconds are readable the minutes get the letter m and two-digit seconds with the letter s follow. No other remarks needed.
7h26
